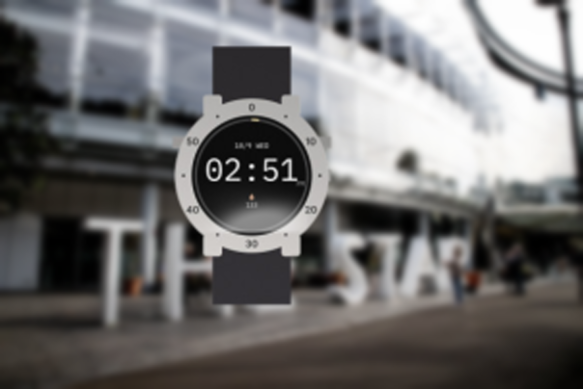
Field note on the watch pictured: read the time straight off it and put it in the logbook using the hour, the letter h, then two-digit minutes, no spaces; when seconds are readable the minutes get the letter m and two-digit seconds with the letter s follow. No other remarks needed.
2h51
